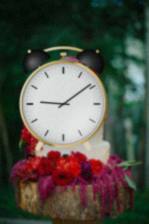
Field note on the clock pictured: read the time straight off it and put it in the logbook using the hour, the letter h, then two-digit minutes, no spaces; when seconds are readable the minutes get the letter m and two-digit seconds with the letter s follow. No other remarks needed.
9h09
